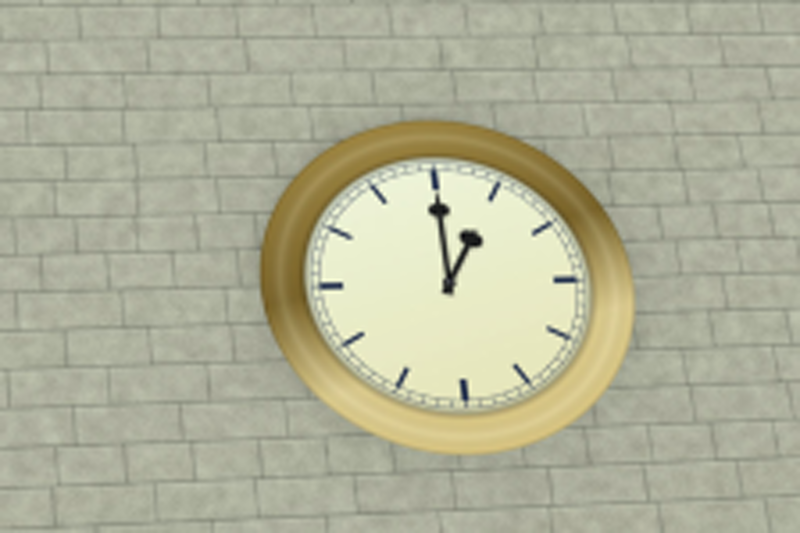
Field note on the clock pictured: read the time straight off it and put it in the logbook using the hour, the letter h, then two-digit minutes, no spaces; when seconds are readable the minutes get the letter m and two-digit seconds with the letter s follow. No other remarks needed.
1h00
